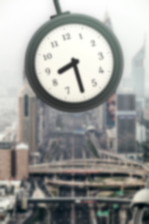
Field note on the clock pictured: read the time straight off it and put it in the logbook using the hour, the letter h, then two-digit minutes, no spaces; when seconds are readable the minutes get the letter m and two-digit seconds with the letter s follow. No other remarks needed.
8h30
